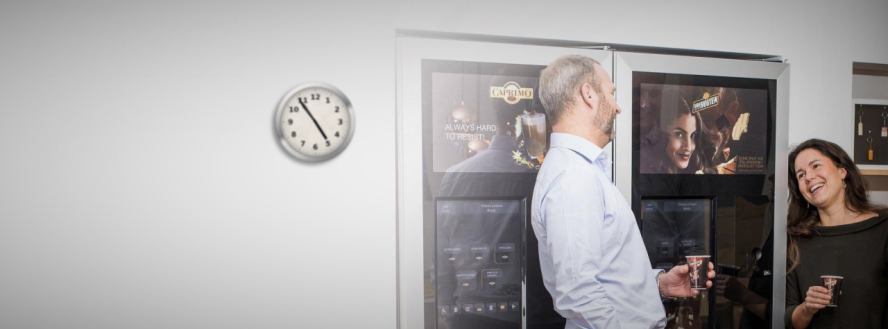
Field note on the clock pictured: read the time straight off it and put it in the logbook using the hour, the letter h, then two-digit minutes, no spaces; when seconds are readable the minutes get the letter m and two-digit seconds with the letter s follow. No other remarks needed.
4h54
